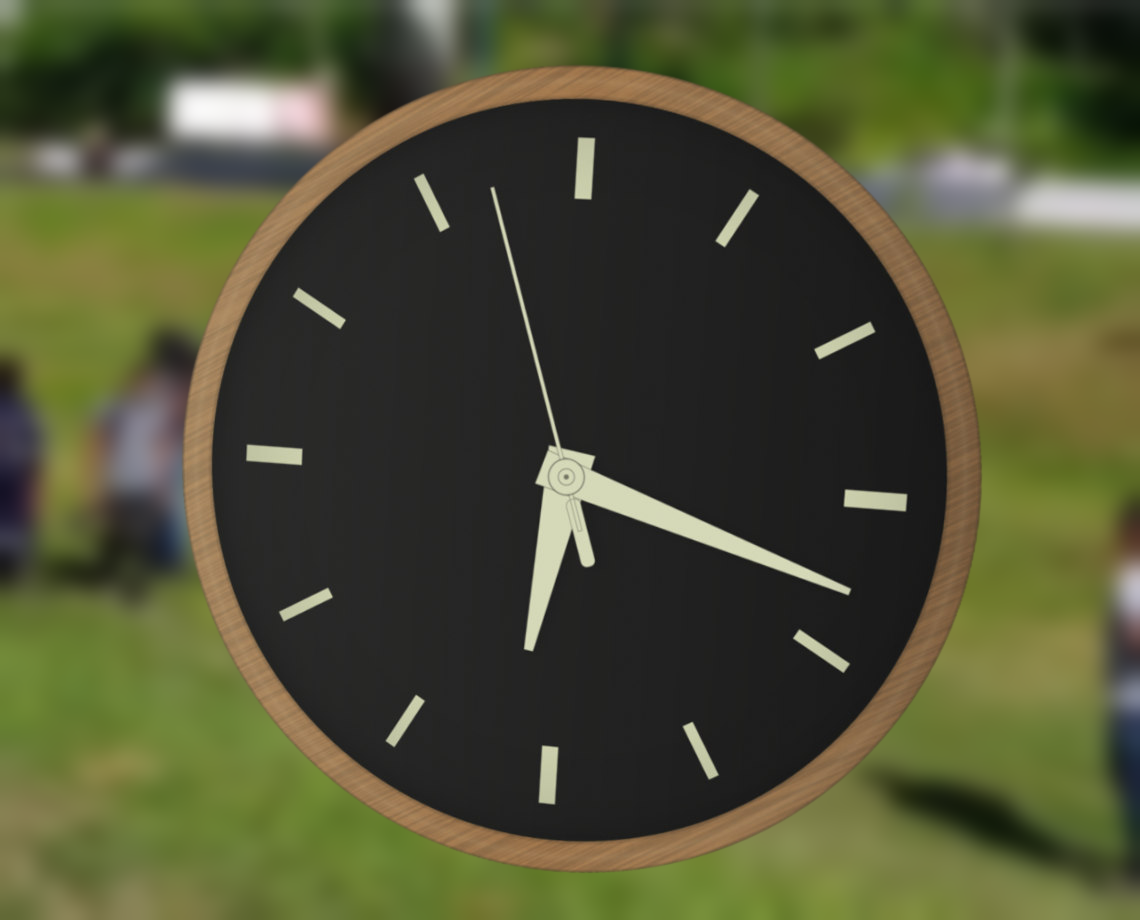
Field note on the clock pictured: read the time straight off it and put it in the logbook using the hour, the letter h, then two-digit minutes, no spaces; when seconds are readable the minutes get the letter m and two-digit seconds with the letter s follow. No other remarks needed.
6h17m57s
